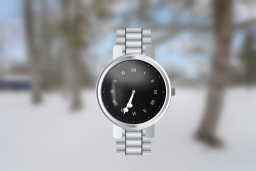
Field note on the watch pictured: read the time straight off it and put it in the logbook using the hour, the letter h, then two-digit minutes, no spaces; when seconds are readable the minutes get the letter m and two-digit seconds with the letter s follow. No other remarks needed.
6h34
